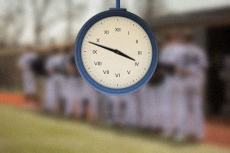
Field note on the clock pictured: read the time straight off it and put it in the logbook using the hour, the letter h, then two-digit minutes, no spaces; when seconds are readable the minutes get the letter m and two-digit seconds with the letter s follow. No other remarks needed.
3h48
